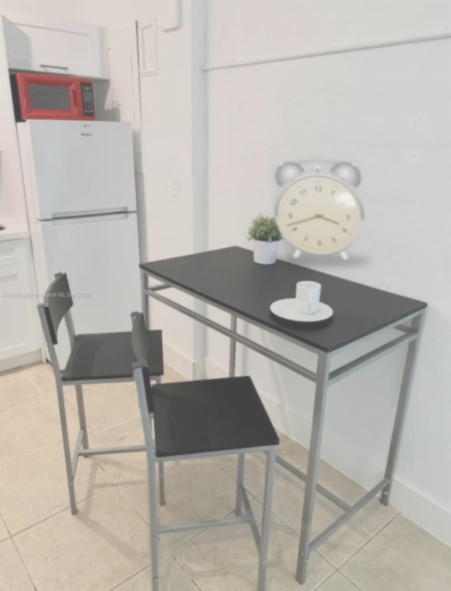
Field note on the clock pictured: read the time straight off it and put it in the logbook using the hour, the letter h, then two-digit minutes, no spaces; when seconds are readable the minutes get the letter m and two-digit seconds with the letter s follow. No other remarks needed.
3h42
